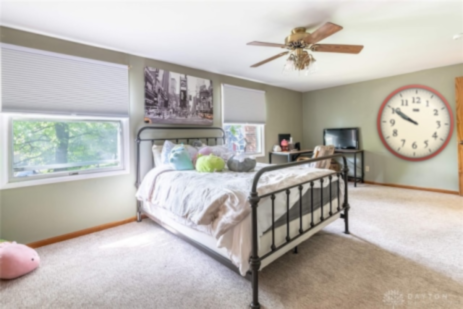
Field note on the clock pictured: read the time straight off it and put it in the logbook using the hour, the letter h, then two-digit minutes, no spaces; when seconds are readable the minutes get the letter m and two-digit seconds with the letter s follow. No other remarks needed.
9h50
